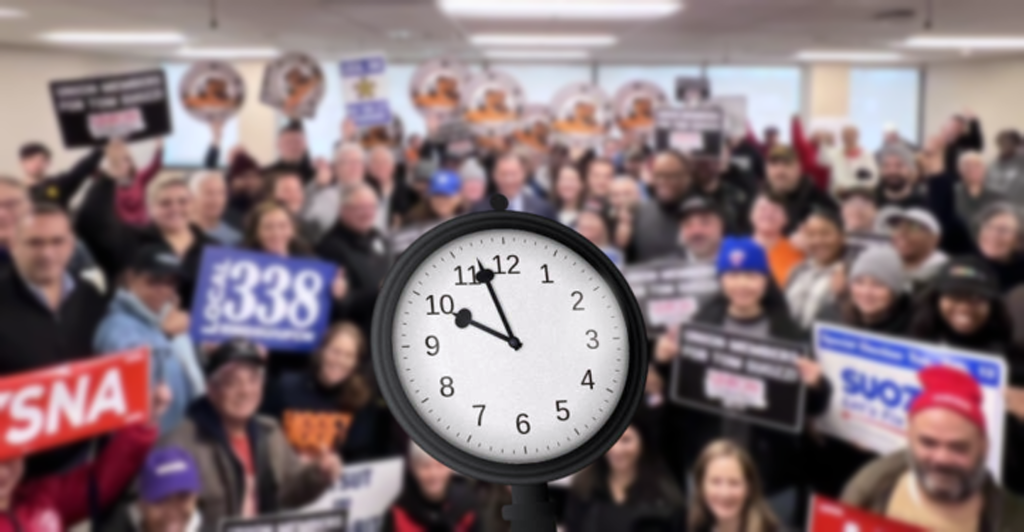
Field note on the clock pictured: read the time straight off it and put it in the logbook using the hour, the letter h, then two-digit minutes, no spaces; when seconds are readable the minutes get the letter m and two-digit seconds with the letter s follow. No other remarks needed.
9h57
